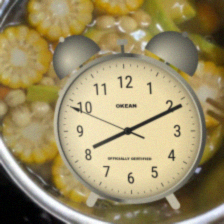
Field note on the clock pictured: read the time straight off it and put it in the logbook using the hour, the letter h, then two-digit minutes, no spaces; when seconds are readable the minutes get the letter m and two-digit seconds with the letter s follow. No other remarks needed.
8h10m49s
